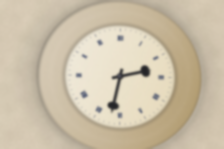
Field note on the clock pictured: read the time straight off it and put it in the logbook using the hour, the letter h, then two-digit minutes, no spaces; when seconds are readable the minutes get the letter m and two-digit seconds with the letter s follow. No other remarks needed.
2h32
